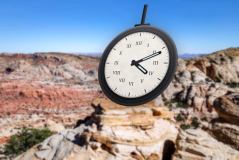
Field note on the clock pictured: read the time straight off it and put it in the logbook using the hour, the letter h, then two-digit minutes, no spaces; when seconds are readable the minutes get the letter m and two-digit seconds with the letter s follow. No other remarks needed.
4h11
